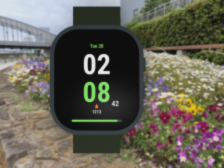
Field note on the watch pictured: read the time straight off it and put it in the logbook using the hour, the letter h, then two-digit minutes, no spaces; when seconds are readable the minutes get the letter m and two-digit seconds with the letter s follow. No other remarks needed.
2h08
